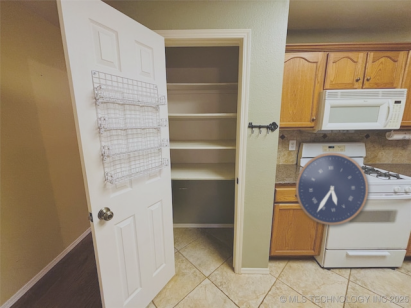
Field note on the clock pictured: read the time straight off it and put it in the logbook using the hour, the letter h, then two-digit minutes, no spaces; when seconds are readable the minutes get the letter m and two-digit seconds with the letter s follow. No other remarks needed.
5h36
